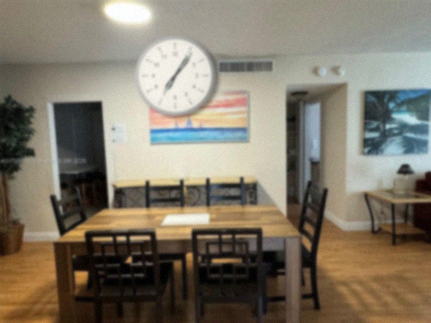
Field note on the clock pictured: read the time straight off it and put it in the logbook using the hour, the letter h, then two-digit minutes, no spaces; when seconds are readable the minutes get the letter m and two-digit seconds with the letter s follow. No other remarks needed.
7h06
